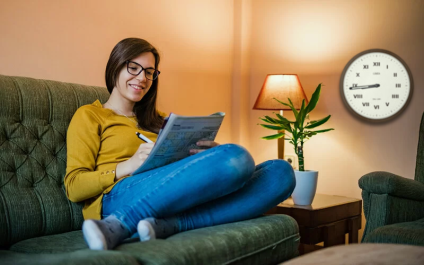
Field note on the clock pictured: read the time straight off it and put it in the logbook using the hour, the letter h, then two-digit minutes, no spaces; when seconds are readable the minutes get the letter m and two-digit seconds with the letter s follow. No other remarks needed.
8h44
